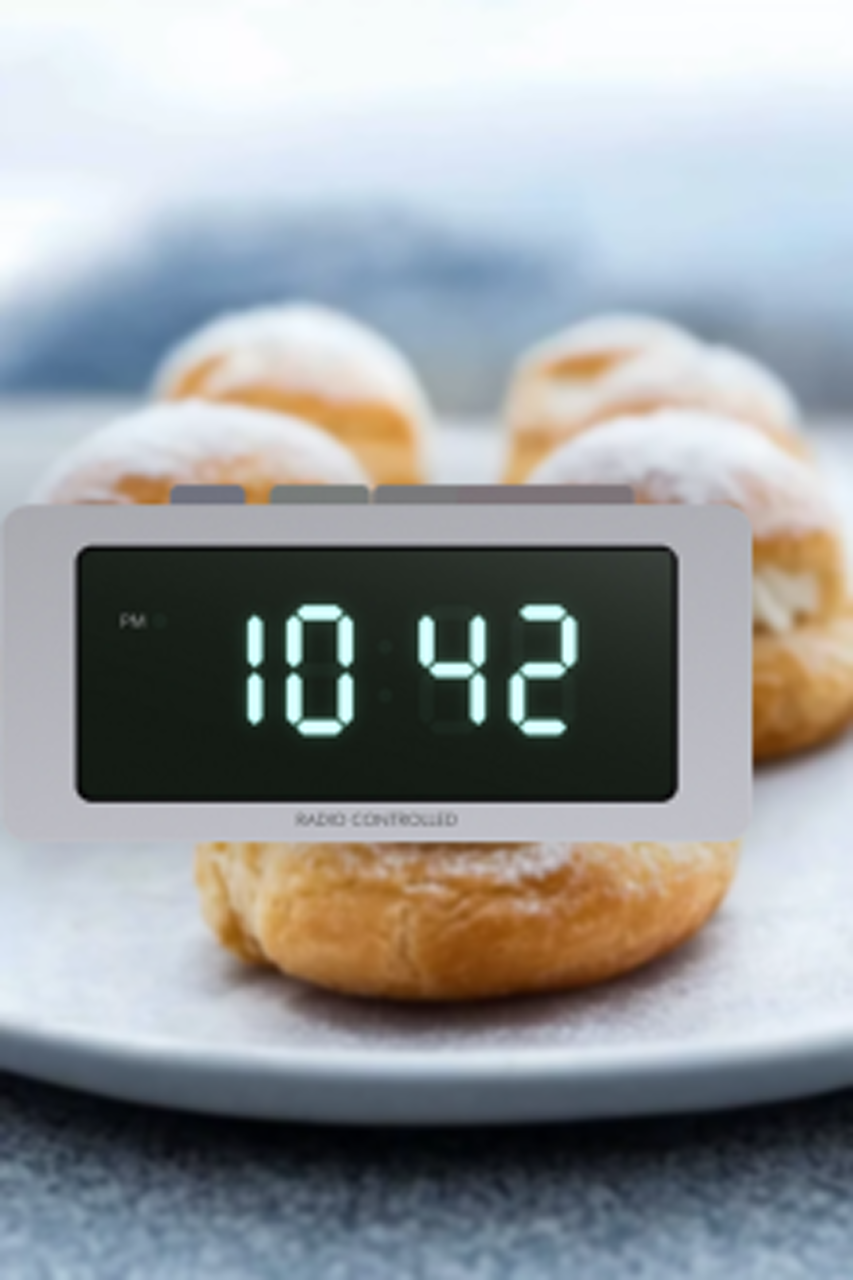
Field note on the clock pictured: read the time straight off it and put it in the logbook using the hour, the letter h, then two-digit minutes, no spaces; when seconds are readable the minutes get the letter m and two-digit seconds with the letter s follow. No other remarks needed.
10h42
